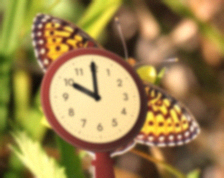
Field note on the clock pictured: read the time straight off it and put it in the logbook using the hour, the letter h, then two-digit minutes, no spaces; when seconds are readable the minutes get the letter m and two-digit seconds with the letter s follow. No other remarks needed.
10h00
